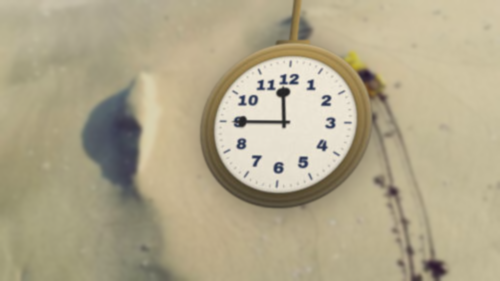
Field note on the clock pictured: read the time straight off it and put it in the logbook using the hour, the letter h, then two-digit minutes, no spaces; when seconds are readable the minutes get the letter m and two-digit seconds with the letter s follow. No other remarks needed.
11h45
